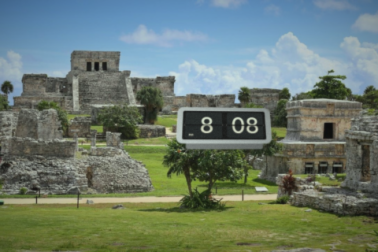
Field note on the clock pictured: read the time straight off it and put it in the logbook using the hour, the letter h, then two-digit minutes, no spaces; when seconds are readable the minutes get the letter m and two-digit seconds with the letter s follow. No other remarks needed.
8h08
